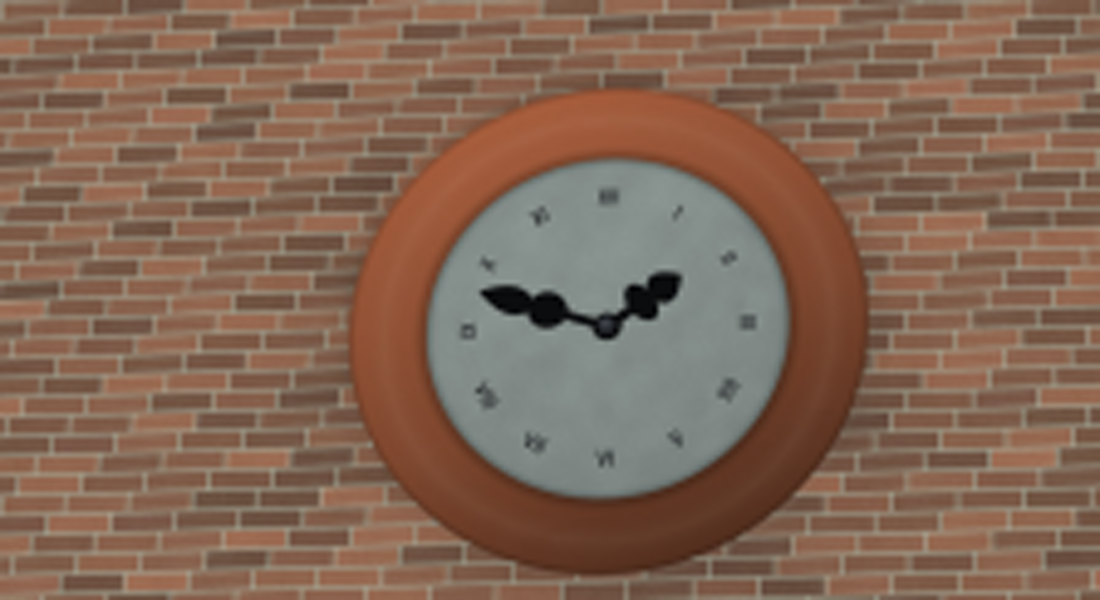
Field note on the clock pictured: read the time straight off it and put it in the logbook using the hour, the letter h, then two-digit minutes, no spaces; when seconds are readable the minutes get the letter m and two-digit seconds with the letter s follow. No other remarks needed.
1h48
